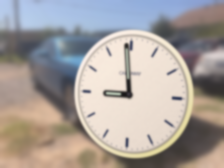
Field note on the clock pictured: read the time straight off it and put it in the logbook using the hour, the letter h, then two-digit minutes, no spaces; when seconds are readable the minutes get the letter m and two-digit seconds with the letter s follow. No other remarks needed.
8h59
